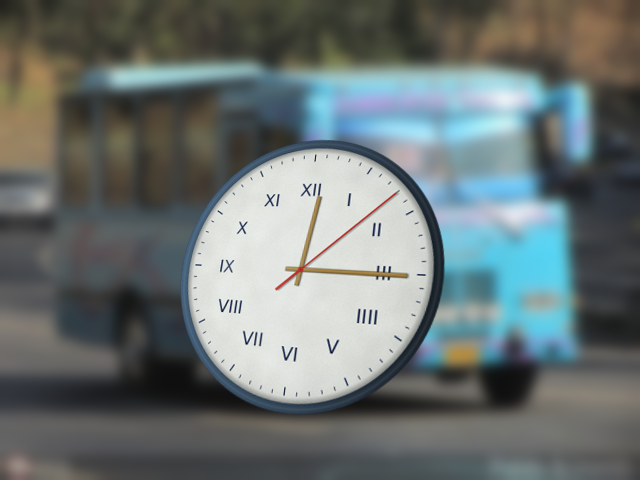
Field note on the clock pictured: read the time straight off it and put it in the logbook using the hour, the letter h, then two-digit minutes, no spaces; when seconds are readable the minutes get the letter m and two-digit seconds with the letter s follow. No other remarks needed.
12h15m08s
